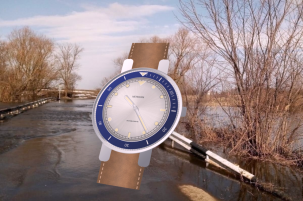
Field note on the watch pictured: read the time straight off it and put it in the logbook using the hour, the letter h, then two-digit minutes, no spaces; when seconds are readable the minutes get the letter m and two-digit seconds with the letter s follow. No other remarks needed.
10h24
